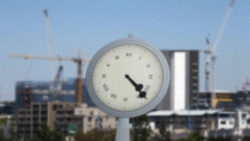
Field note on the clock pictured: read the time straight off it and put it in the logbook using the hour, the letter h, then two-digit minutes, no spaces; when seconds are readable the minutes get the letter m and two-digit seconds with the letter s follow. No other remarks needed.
4h23
